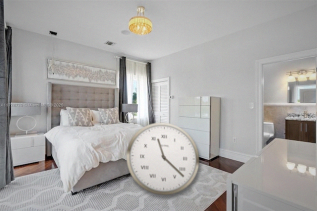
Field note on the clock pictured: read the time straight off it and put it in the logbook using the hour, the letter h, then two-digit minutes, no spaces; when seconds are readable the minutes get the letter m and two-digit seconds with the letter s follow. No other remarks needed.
11h22
